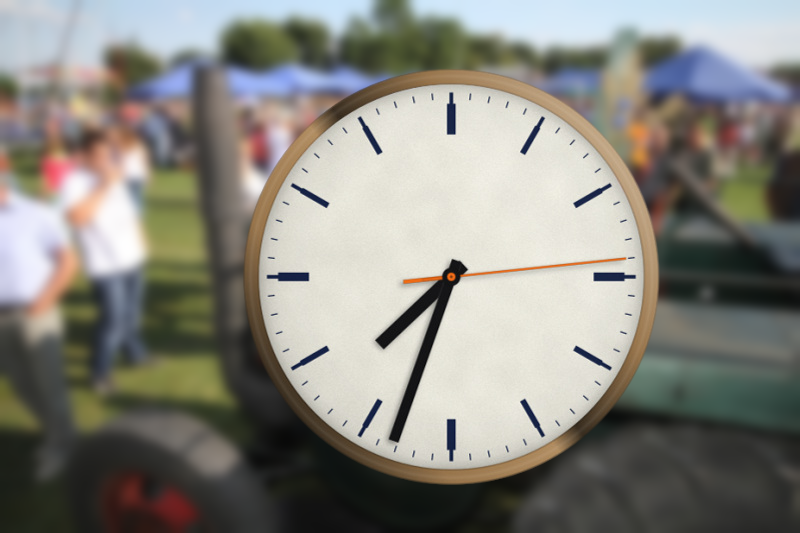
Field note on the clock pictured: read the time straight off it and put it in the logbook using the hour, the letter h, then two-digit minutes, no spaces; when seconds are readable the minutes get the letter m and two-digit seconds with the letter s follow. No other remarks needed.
7h33m14s
